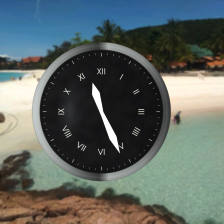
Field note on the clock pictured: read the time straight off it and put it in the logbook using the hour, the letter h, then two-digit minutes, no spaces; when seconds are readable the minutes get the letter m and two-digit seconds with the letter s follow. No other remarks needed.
11h26
